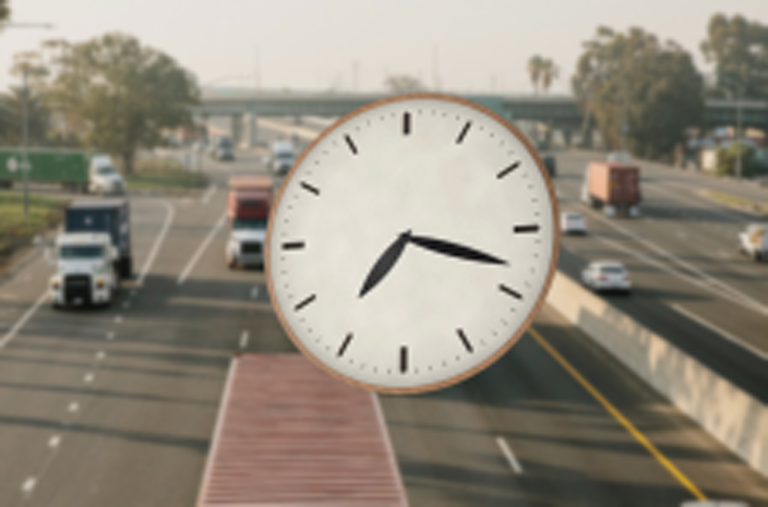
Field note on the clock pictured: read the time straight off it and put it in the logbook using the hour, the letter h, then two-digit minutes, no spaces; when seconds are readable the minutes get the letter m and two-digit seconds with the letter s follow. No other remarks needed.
7h18
